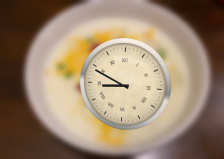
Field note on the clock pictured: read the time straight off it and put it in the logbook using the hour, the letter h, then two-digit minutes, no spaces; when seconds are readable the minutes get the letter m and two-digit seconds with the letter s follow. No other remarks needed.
8h49
